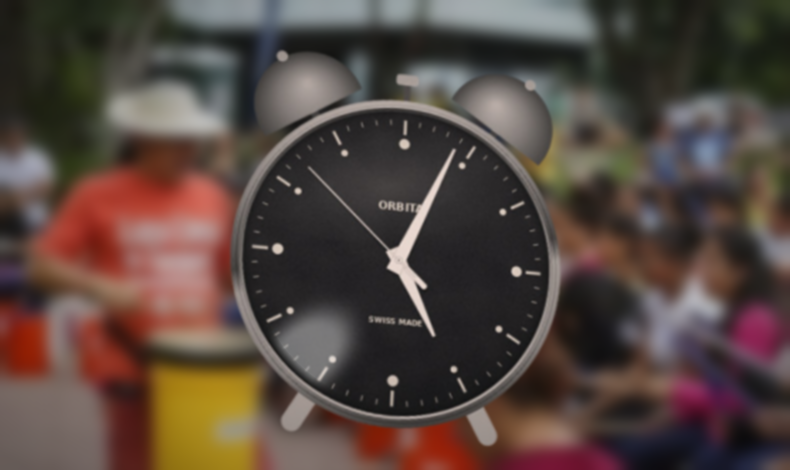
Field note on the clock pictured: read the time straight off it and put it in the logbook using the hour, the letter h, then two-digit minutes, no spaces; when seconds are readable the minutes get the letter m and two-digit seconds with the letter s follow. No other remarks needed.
5h03m52s
